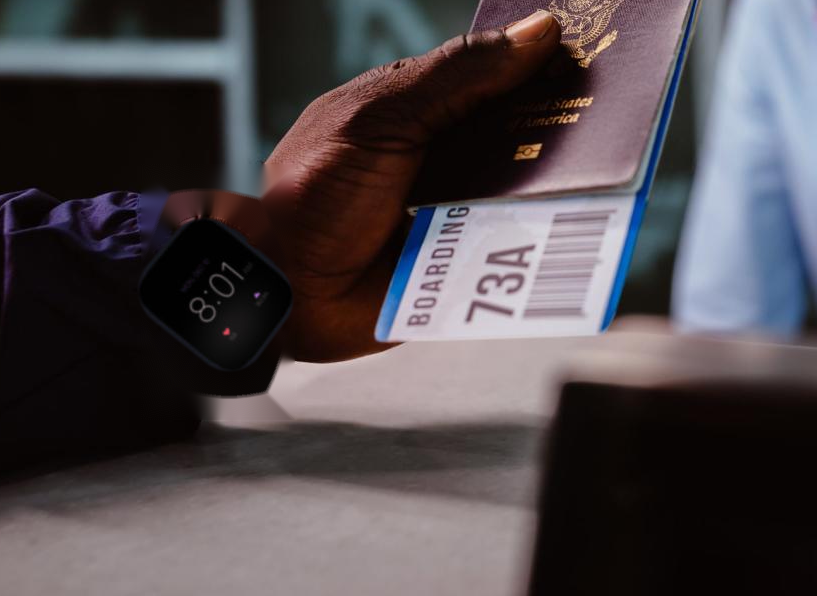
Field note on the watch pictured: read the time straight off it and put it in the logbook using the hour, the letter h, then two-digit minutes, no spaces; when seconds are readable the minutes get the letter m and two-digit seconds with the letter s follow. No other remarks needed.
8h01
